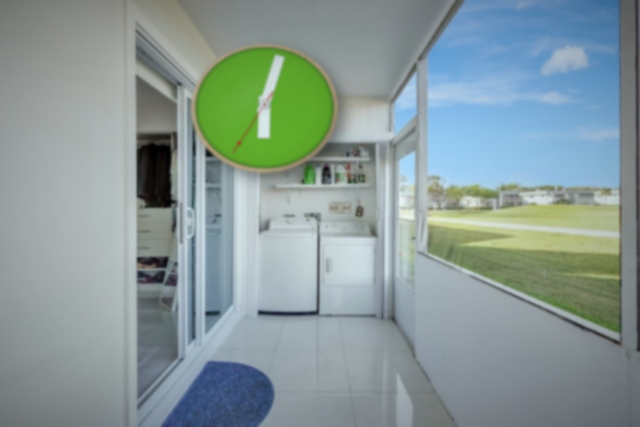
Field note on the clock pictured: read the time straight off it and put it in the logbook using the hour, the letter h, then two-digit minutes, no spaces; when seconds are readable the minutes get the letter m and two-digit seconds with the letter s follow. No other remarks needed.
6h02m35s
